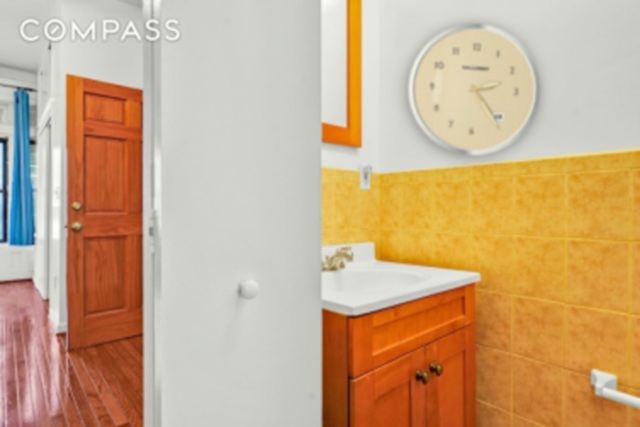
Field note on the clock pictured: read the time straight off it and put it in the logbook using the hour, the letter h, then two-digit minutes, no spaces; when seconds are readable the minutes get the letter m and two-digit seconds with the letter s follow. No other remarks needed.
2h24
